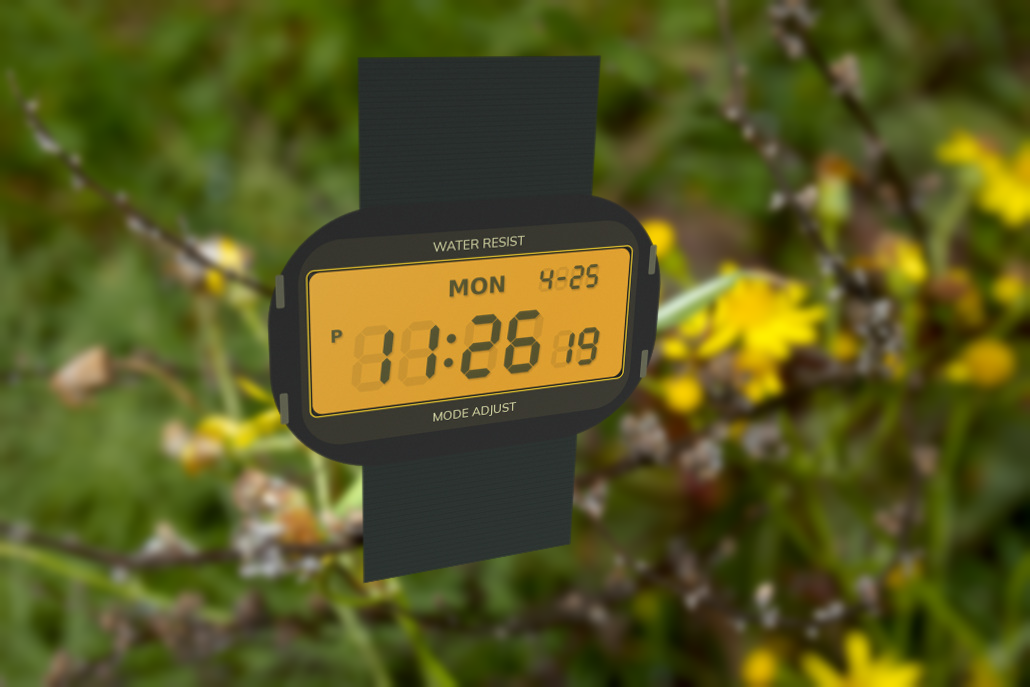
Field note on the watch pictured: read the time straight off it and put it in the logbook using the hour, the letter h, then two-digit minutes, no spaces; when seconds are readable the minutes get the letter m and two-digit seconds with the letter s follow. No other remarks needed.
11h26m19s
